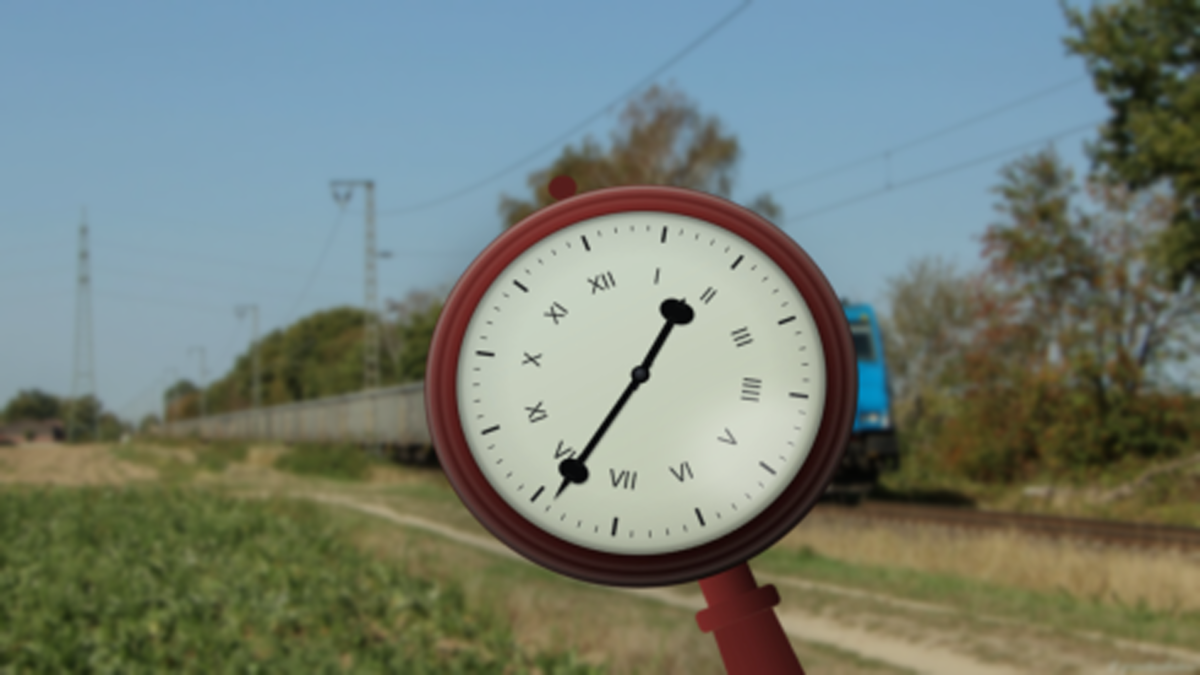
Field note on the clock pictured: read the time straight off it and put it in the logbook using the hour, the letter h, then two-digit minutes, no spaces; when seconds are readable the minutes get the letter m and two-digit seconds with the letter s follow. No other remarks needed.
1h39
